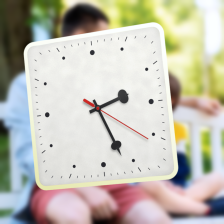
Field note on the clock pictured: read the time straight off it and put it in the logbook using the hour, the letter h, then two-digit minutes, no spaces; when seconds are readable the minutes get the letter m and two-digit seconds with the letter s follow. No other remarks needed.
2h26m21s
